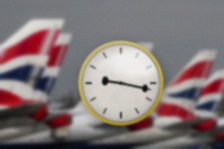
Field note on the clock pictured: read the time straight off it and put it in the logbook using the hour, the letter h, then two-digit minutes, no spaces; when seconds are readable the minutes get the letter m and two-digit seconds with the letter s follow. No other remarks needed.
9h17
